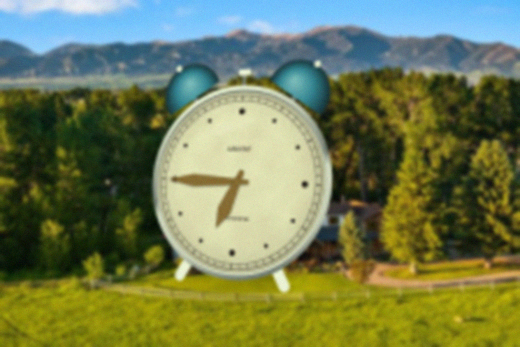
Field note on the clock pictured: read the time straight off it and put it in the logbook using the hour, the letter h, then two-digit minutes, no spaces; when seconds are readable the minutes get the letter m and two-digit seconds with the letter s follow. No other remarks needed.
6h45
